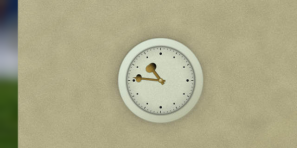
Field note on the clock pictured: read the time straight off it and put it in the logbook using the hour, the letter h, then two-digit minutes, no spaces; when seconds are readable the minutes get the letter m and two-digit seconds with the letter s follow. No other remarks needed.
10h46
